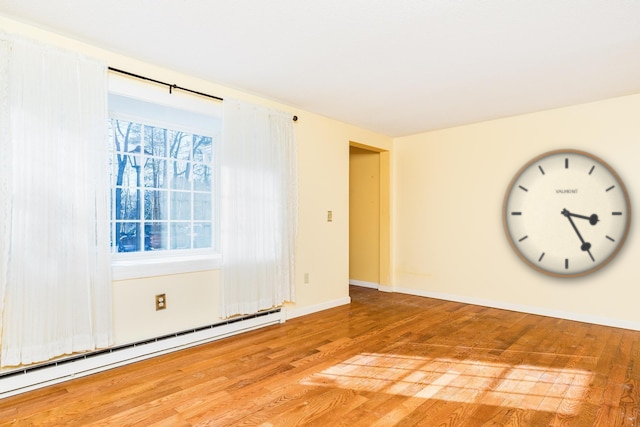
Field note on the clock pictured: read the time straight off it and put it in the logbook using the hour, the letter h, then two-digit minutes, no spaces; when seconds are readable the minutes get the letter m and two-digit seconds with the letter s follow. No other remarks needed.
3h25
